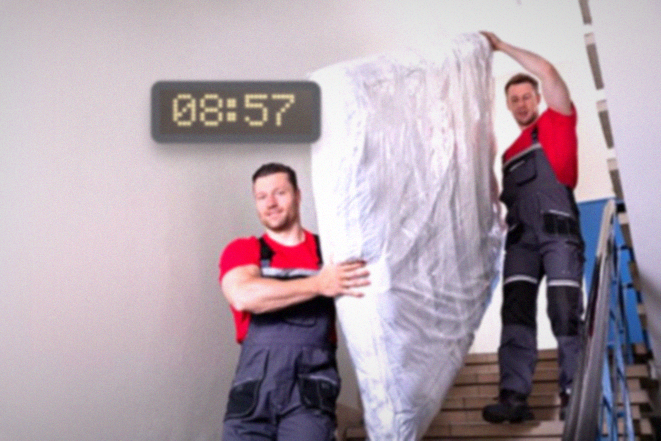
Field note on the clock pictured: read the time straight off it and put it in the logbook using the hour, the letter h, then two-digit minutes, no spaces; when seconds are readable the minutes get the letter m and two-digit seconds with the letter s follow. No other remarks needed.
8h57
